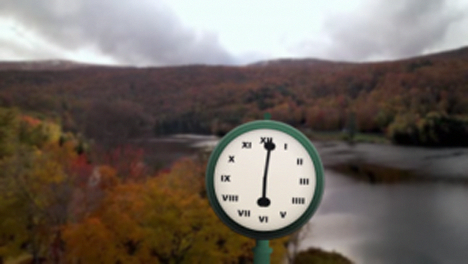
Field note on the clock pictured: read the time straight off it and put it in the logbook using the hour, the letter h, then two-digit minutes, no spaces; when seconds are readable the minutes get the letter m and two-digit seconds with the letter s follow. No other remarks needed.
6h01
